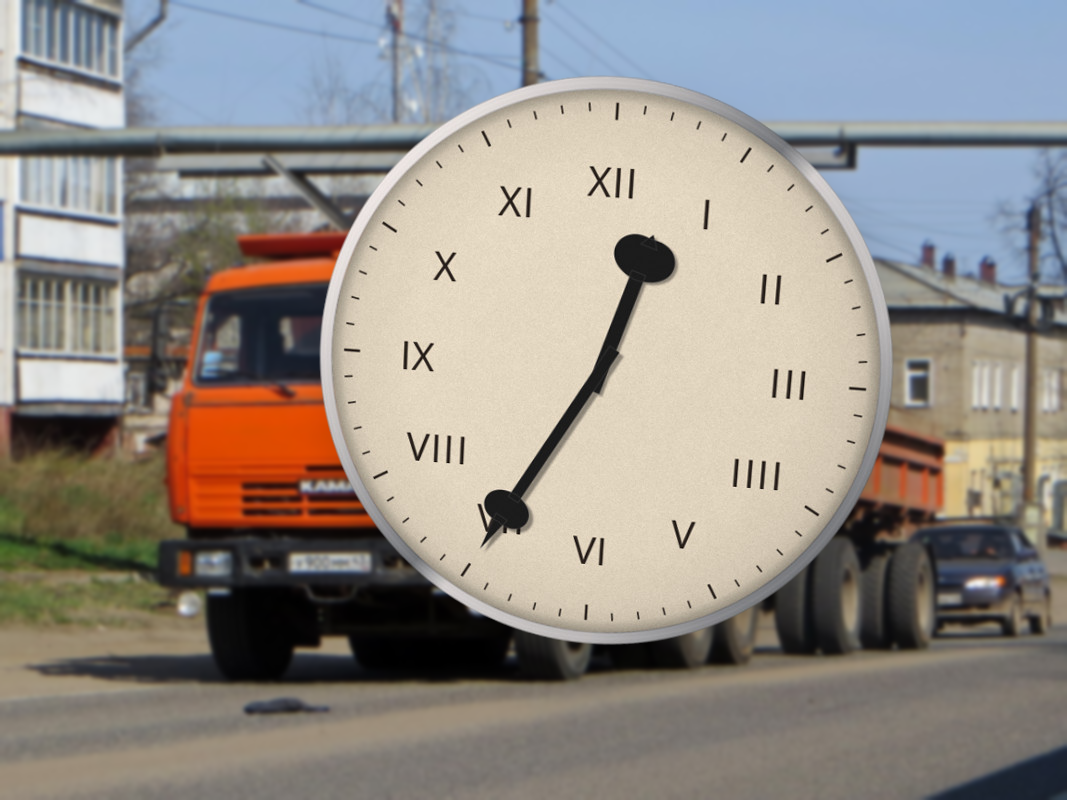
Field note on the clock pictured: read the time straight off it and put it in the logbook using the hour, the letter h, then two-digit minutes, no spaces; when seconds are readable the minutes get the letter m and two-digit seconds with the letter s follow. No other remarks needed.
12h35
